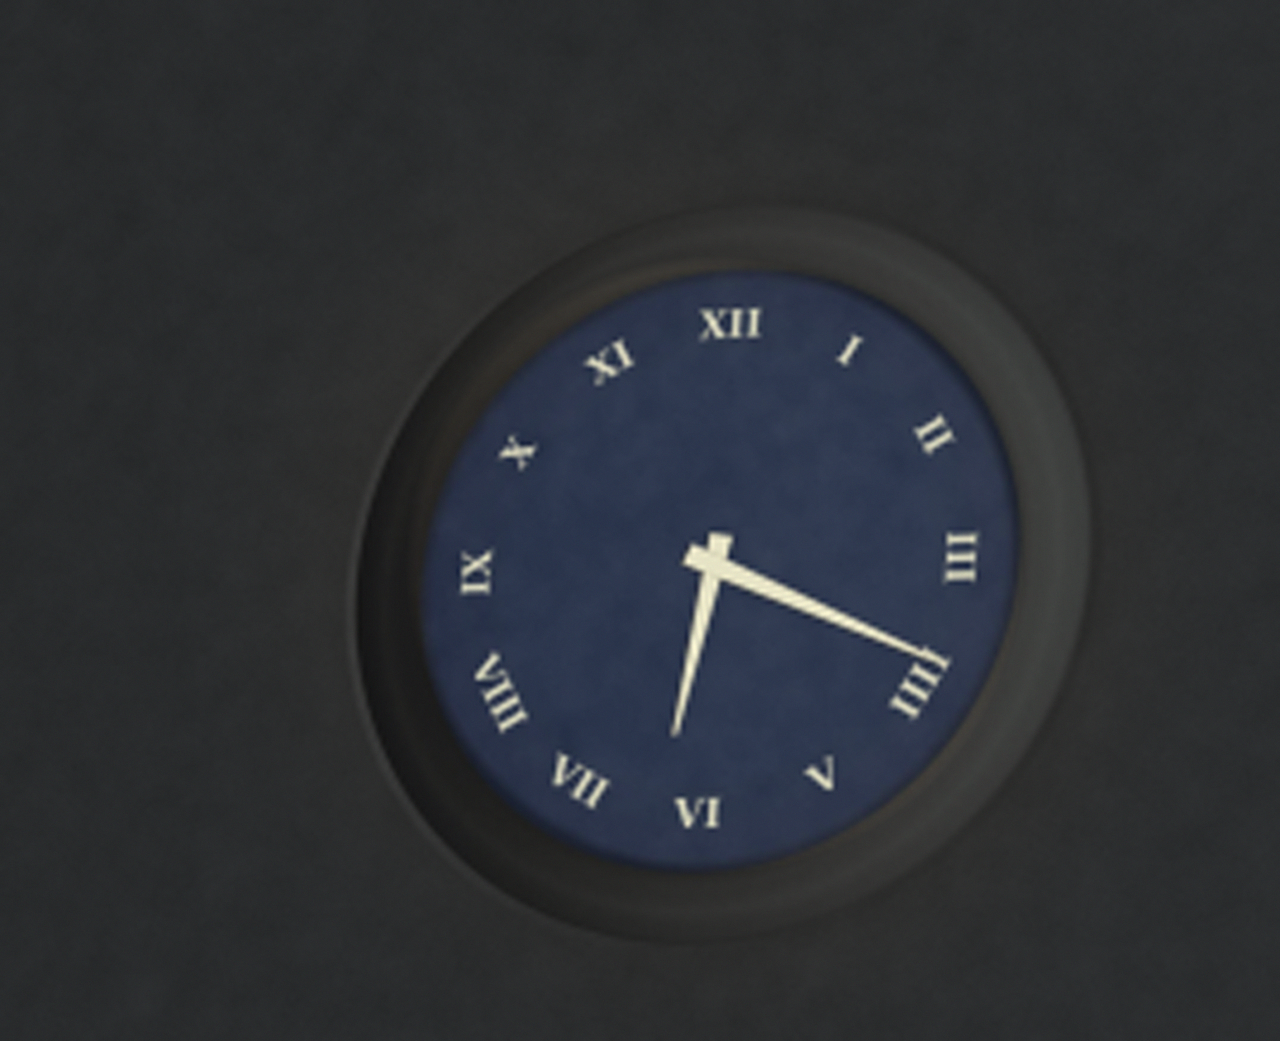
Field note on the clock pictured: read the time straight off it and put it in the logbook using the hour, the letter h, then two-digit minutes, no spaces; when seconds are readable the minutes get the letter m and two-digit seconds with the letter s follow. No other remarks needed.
6h19
